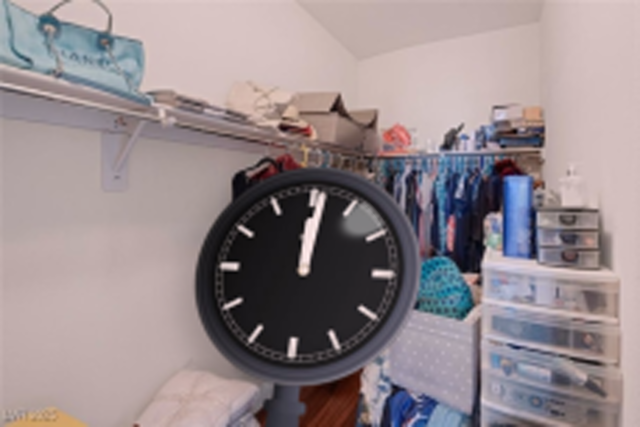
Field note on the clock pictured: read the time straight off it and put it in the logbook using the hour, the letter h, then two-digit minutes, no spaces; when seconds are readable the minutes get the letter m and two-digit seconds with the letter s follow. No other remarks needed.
12h01
